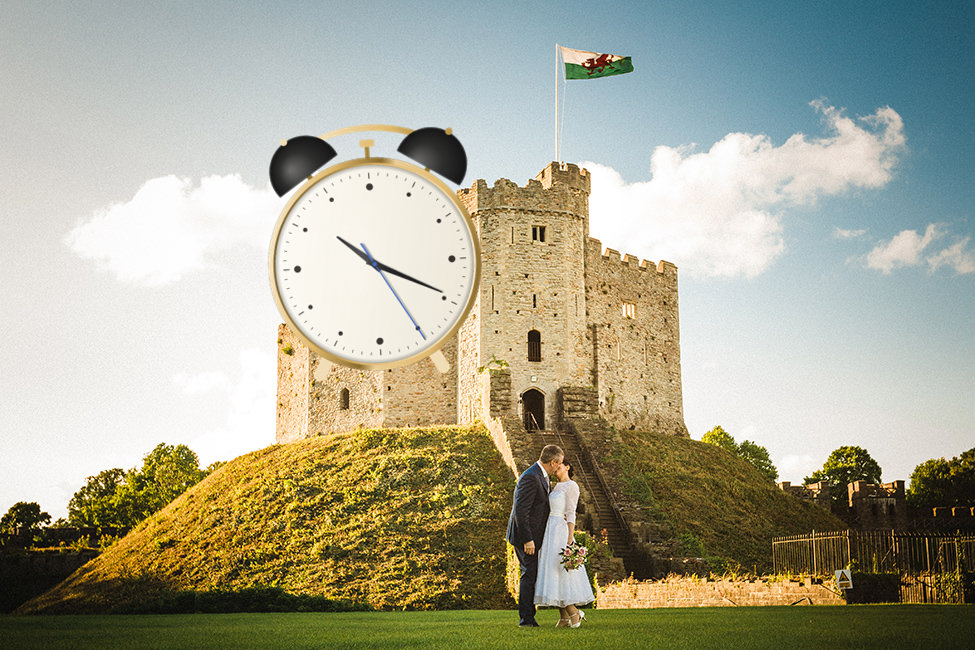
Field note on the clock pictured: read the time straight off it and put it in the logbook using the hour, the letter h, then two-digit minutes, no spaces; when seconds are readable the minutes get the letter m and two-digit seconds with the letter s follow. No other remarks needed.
10h19m25s
